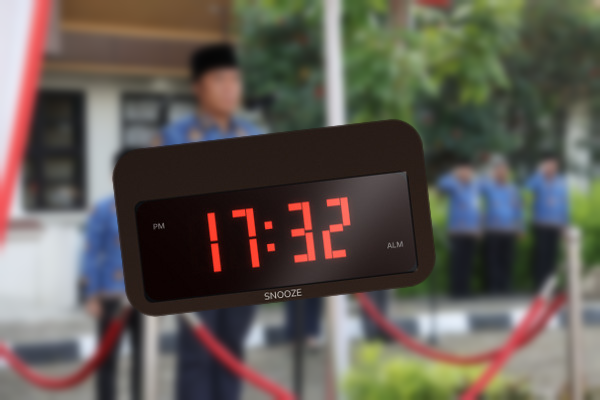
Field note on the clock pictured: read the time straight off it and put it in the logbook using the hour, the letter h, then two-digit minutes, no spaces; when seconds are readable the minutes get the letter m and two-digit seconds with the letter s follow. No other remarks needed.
17h32
